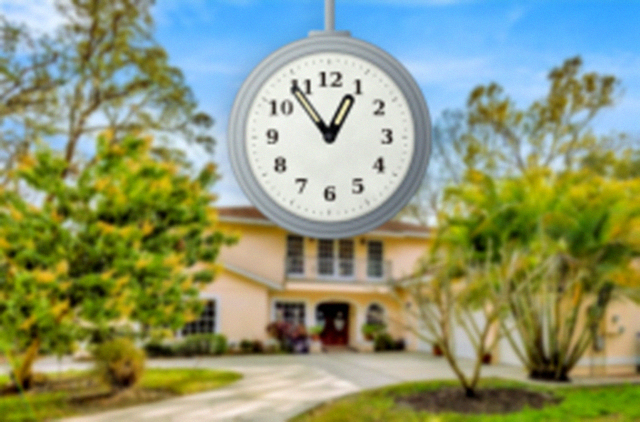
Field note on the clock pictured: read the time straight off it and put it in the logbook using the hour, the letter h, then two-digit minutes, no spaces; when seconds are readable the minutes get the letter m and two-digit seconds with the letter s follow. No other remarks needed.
12h54
